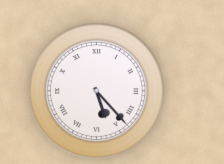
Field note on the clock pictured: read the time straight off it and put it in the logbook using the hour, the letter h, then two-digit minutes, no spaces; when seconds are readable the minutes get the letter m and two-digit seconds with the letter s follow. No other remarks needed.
5h23
